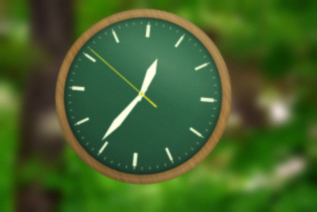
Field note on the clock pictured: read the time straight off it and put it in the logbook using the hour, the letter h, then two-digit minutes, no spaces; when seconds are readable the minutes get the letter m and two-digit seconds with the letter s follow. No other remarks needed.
12h35m51s
